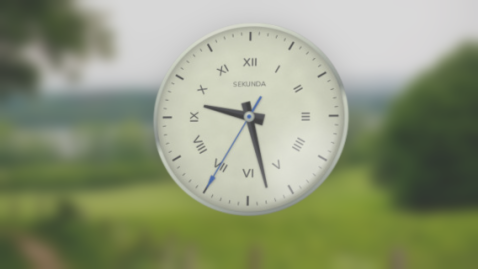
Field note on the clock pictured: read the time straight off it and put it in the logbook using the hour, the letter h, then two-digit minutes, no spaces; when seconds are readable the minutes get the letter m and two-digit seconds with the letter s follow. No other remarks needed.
9h27m35s
